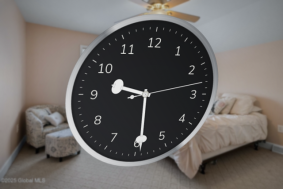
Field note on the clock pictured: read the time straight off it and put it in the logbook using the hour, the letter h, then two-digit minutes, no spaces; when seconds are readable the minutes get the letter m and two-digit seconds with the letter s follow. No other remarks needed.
9h29m13s
